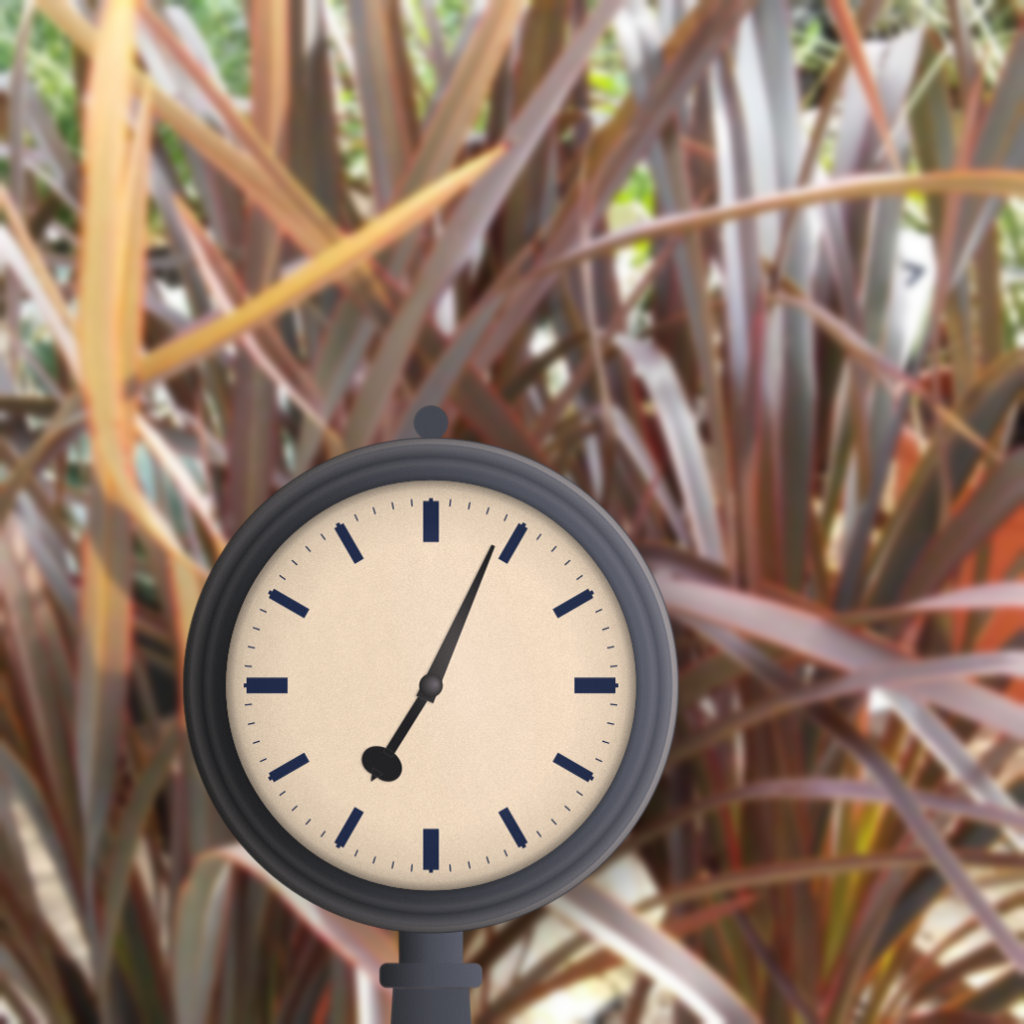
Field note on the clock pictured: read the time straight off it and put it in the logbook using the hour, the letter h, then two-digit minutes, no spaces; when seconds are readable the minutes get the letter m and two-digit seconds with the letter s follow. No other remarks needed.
7h04
